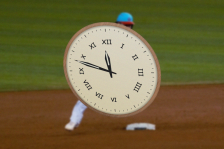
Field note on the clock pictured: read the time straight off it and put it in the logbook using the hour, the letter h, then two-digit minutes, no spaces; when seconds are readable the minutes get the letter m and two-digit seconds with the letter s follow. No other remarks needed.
11h48
